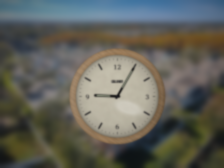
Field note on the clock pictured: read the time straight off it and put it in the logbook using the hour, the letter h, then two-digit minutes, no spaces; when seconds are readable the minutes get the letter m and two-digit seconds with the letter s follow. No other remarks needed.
9h05
